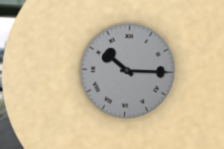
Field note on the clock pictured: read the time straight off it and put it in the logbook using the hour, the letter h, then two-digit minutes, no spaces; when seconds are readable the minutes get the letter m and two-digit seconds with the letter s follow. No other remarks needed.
10h15
